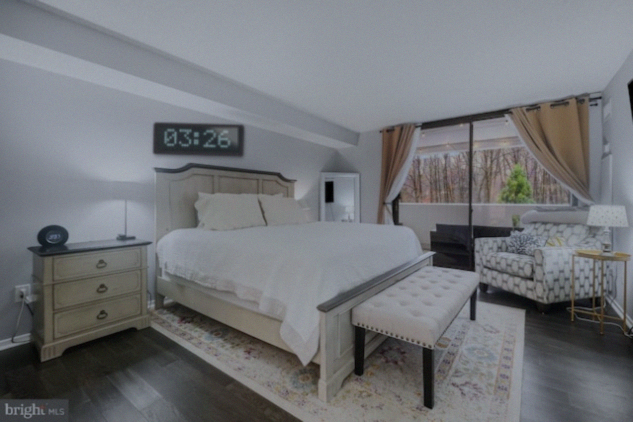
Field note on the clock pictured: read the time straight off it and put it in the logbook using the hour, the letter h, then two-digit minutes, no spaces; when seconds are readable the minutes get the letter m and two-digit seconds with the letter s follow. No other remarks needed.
3h26
